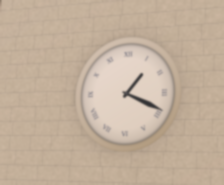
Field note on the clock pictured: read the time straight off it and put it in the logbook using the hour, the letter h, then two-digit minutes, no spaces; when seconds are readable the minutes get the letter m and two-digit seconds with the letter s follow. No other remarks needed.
1h19
